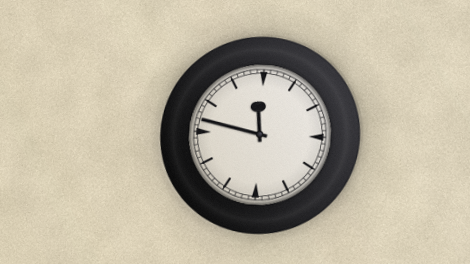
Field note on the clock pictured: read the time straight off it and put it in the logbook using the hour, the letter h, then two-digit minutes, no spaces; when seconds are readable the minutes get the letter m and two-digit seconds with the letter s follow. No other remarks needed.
11h47
